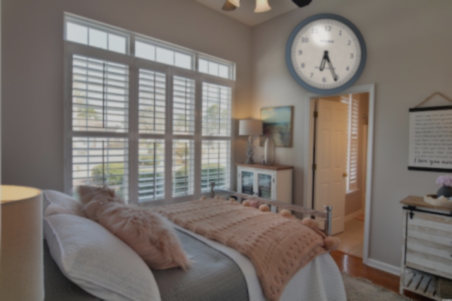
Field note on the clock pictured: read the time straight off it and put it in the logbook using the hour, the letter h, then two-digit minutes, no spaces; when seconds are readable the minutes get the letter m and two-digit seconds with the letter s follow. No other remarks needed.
6h26
